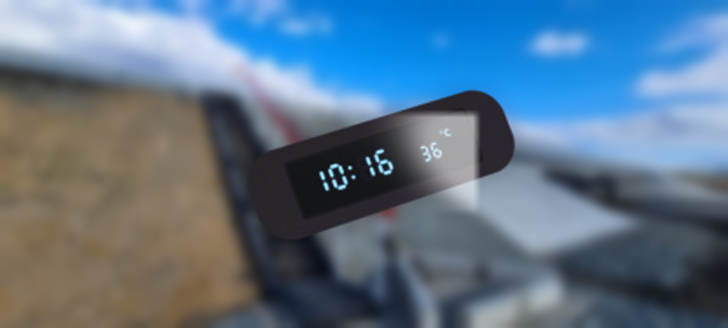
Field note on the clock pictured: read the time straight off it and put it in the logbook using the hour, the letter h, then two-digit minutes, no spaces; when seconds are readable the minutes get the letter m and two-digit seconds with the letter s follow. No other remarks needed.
10h16
